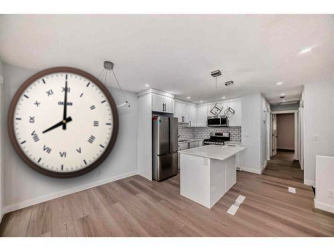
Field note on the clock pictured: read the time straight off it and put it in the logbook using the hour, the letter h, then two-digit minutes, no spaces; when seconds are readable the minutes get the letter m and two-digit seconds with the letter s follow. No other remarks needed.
8h00
